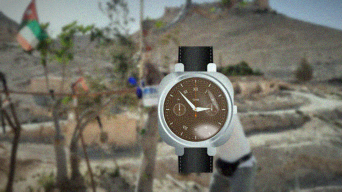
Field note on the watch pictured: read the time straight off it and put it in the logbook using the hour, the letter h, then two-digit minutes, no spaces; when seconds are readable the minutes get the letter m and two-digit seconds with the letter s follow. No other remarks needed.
2h53
